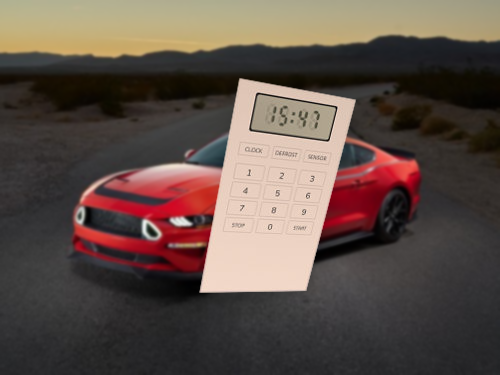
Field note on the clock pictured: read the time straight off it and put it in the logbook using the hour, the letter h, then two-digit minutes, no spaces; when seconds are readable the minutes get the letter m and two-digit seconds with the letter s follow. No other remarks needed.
15h47
